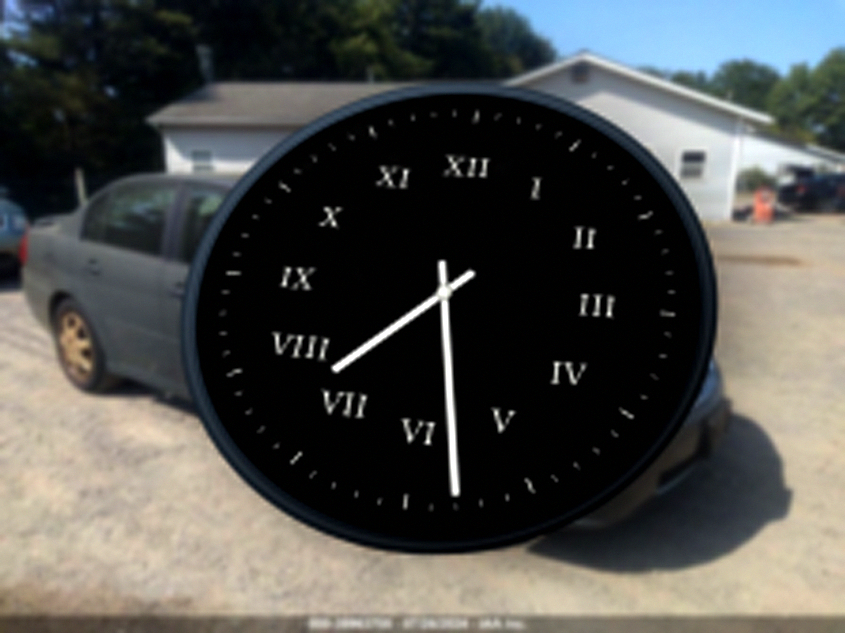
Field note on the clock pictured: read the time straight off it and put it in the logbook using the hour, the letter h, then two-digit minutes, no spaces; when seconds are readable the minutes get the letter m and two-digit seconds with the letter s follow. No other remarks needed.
7h28
